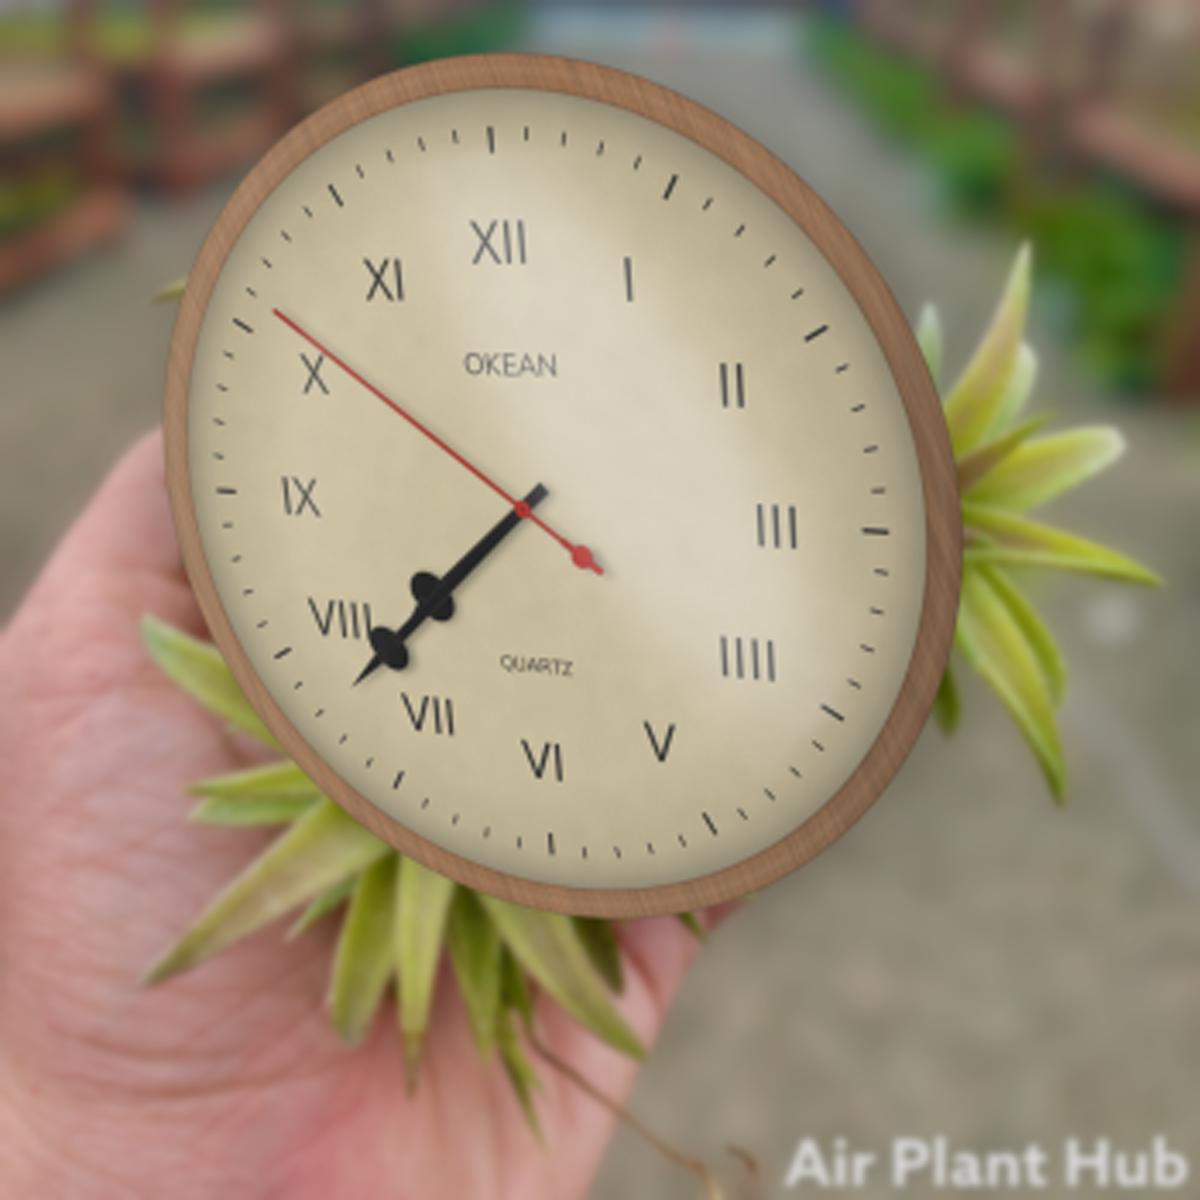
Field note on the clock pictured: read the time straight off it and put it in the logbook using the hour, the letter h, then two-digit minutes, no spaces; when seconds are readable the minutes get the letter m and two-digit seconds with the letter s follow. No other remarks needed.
7h37m51s
